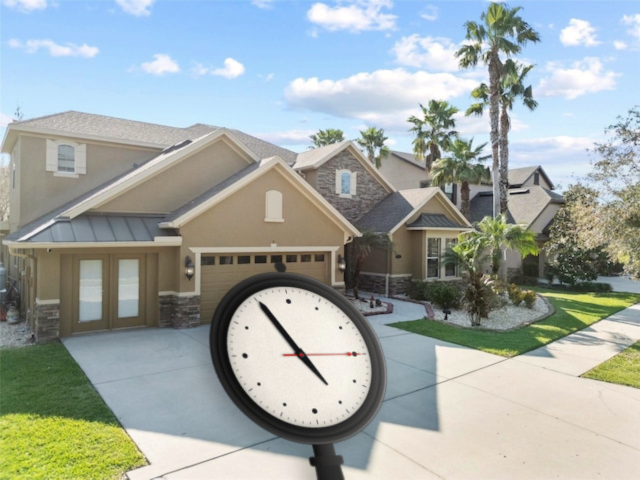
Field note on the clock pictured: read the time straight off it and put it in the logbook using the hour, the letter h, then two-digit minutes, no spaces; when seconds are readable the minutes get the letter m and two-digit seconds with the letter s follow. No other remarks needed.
4h55m15s
